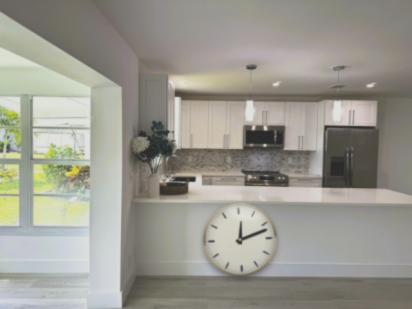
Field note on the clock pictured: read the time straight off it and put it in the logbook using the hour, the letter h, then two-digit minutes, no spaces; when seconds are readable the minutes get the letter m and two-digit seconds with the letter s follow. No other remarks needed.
12h12
